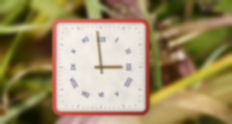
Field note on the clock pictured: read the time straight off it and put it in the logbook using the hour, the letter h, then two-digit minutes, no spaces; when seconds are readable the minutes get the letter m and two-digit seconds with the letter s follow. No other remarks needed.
2h59
